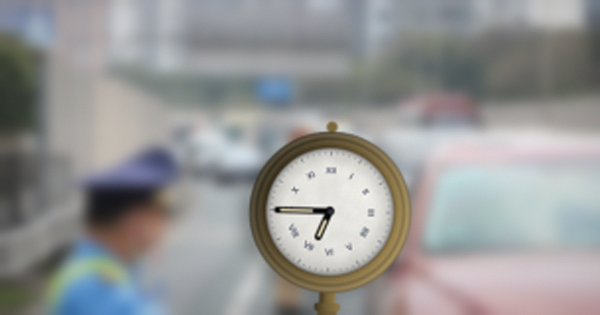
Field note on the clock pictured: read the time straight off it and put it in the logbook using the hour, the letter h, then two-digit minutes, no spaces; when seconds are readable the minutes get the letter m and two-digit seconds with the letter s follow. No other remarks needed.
6h45
